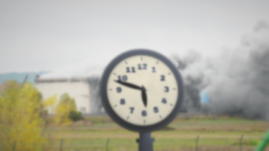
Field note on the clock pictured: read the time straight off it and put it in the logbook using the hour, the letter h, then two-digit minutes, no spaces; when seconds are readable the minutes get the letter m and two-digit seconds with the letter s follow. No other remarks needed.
5h48
